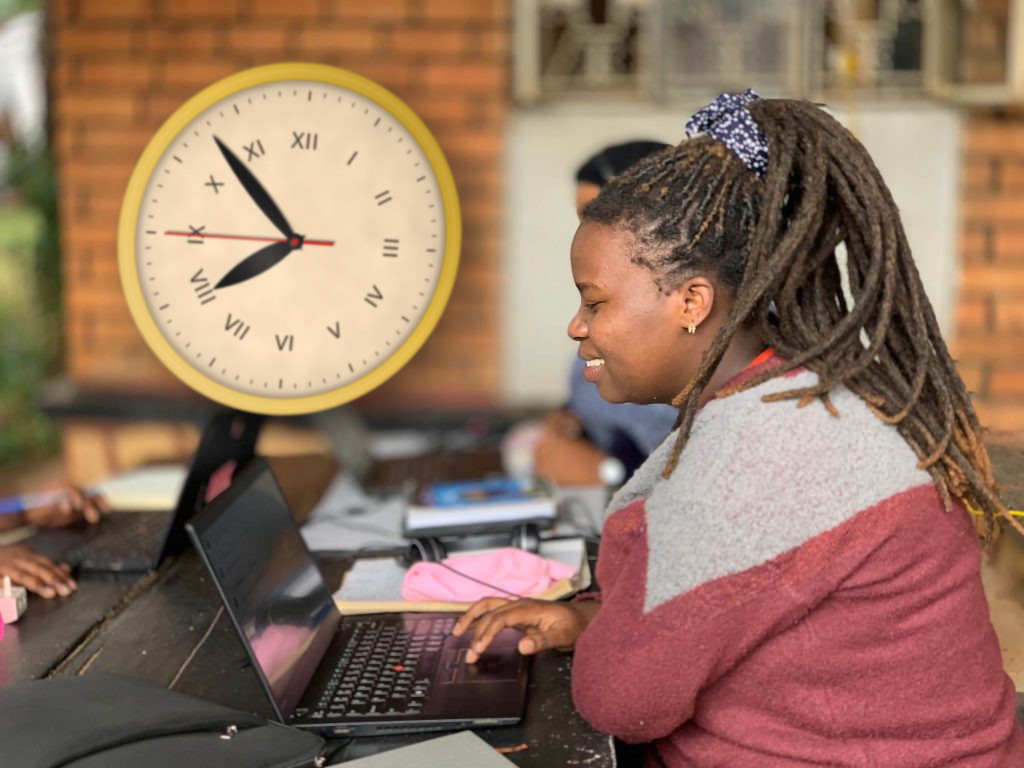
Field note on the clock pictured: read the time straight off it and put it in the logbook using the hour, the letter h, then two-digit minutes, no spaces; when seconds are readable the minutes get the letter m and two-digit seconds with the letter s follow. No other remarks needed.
7h52m45s
